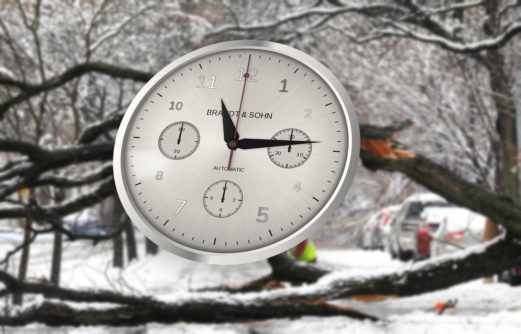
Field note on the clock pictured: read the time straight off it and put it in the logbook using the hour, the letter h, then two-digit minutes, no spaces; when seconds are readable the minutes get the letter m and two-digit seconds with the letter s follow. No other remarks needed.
11h14
